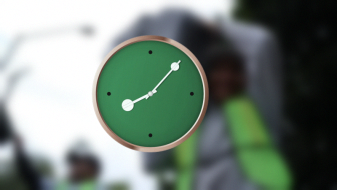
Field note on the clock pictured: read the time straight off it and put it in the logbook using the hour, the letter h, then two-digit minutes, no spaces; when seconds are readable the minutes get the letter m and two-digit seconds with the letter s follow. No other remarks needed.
8h07
